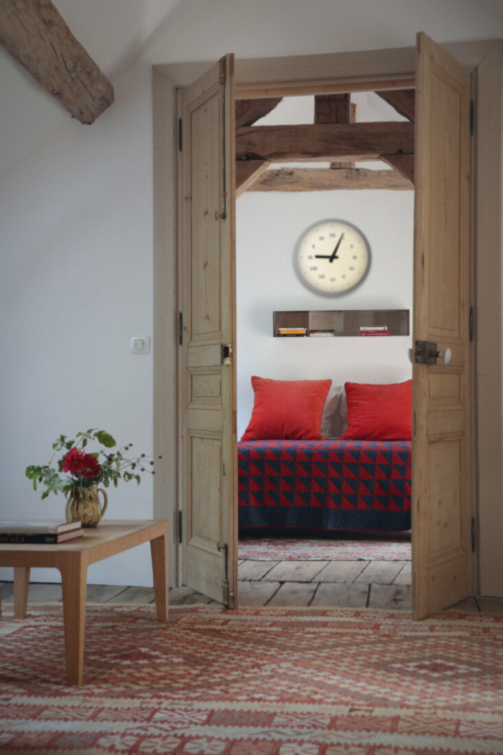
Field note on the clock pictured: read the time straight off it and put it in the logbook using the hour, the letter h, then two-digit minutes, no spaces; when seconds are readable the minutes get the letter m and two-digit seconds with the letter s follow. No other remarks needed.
9h04
